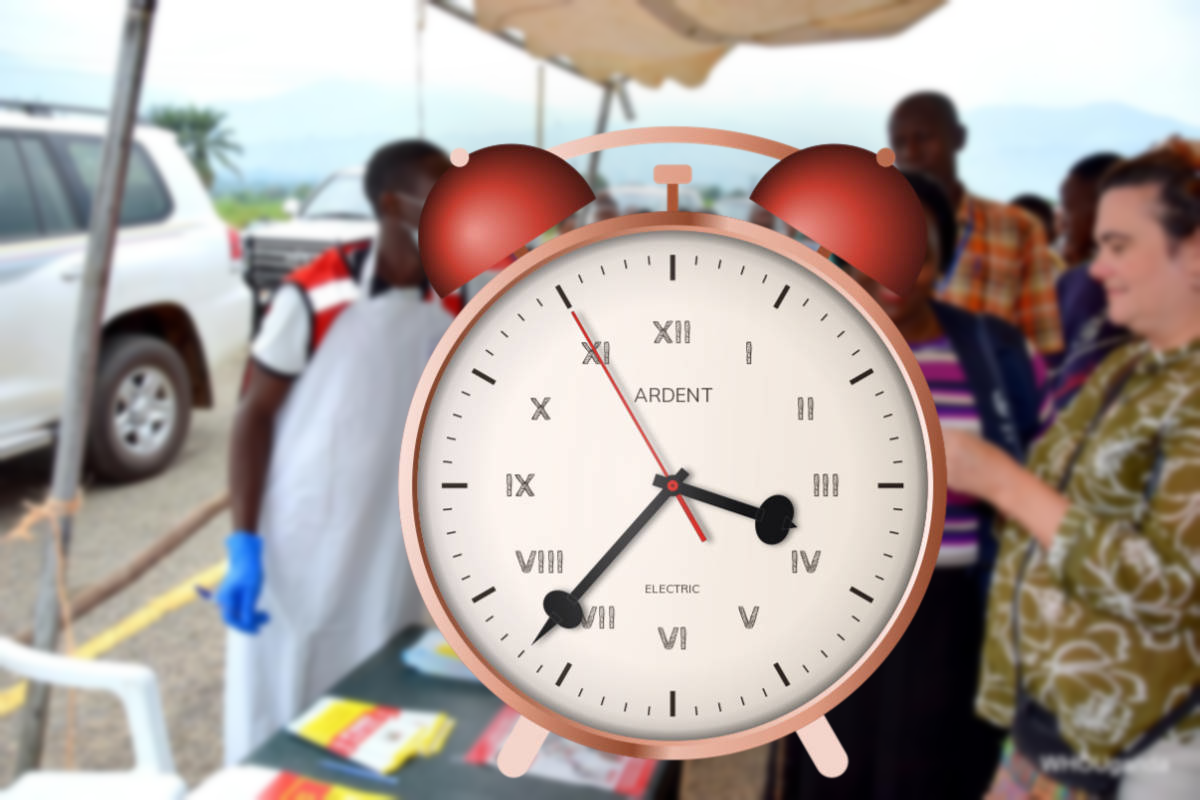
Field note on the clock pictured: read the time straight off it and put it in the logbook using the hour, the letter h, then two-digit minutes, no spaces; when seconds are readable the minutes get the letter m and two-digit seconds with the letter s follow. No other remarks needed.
3h36m55s
